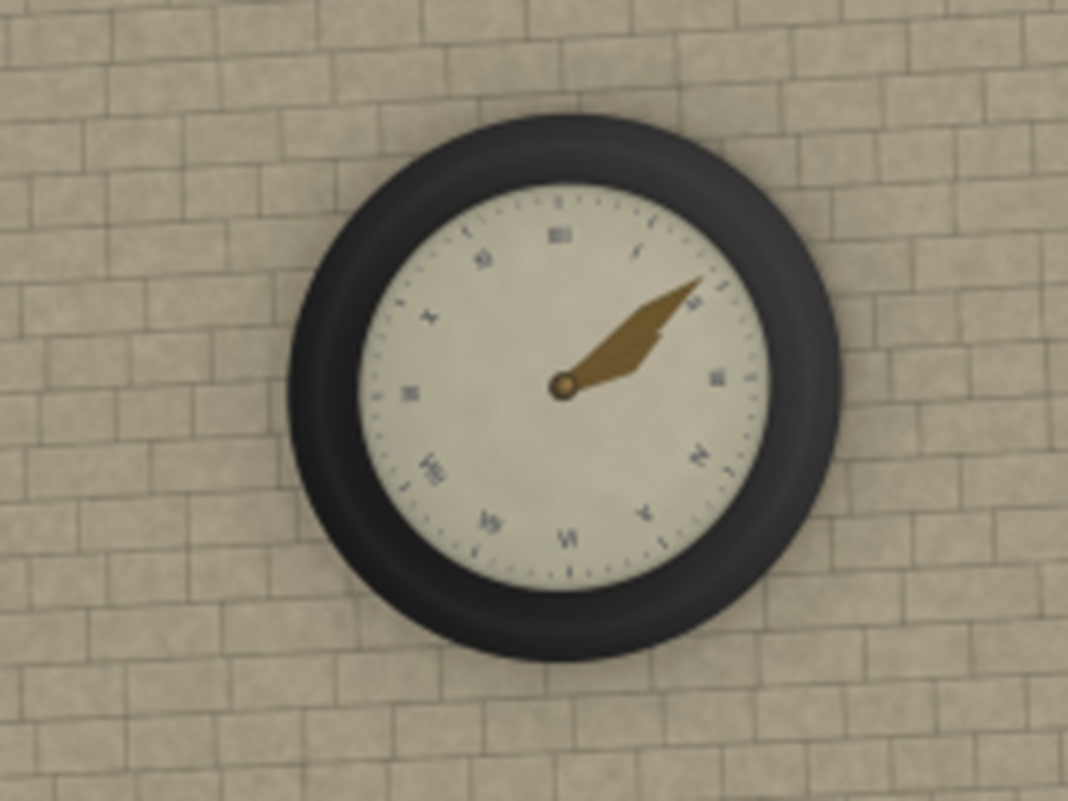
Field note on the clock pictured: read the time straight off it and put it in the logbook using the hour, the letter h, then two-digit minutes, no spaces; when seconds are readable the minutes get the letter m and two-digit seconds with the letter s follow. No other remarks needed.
2h09
